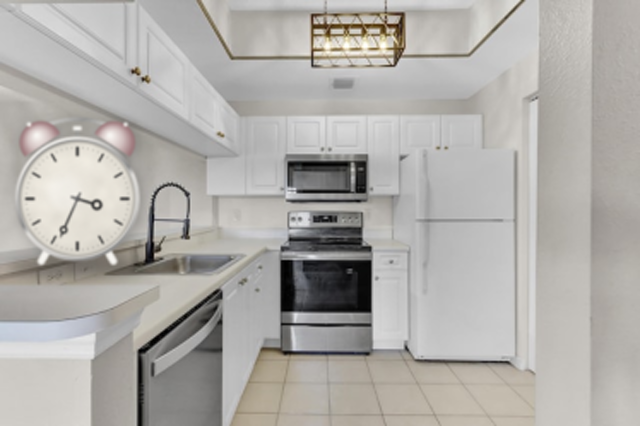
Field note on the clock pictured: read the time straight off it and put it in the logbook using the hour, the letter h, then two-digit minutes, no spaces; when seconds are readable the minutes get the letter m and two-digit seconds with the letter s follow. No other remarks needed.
3h34
